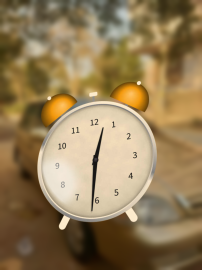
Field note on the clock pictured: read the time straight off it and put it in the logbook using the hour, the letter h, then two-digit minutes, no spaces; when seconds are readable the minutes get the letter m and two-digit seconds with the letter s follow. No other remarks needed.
12h31
